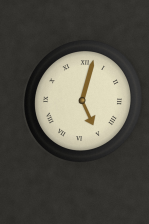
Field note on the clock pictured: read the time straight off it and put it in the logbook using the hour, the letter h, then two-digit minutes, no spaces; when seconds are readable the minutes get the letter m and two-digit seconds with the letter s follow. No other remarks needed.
5h02
